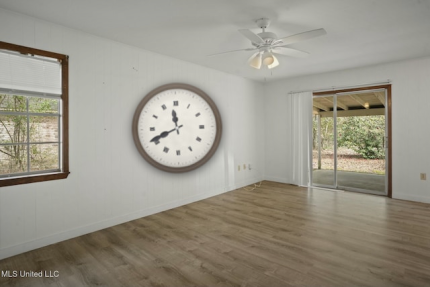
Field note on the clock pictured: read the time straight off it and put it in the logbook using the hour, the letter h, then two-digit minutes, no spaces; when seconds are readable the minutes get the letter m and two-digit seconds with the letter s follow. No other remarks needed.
11h41
